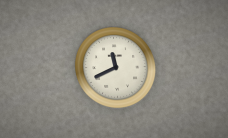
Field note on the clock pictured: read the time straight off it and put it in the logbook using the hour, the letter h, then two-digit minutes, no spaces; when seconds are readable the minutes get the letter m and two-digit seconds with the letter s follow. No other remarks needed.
11h41
